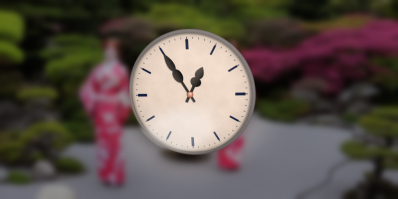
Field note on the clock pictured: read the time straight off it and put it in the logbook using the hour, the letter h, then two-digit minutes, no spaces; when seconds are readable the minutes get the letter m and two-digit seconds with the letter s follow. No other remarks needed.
12h55
